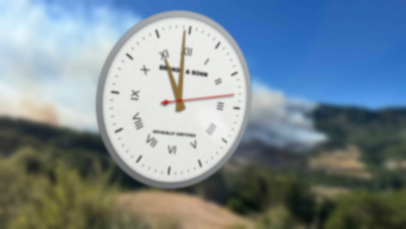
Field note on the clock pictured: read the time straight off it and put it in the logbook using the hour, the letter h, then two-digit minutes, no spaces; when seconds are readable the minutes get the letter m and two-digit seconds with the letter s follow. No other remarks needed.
10h59m13s
